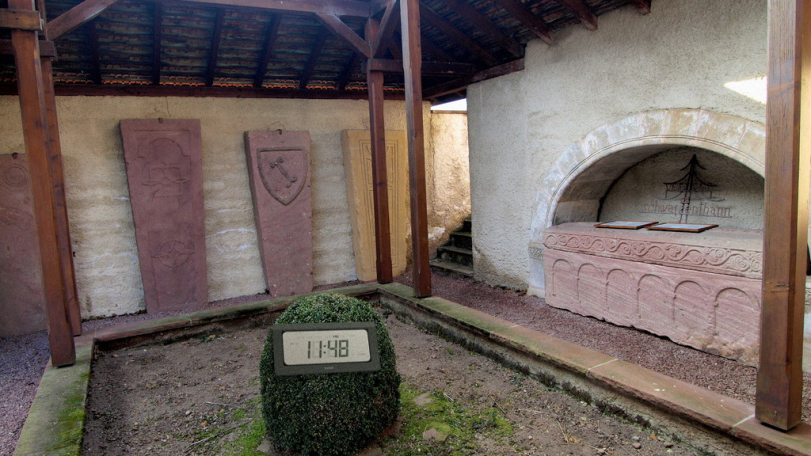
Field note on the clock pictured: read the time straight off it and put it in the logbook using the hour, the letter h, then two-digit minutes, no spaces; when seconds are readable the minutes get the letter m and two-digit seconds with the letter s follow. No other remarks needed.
11h48
